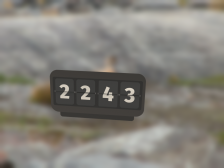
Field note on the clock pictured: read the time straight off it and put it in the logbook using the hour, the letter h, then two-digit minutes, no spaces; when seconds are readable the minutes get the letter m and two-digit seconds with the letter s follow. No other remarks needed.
22h43
